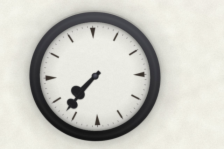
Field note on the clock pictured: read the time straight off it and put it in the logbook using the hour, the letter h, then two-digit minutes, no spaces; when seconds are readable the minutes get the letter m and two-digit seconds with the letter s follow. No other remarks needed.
7h37
